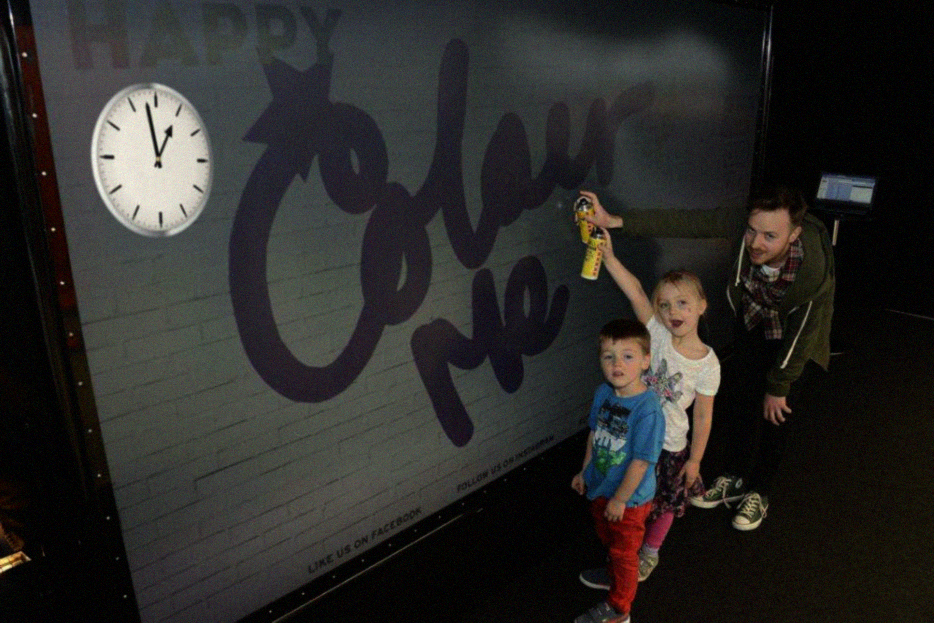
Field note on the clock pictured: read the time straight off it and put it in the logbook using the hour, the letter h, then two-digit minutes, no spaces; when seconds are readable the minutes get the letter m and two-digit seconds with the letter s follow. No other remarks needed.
12h58
